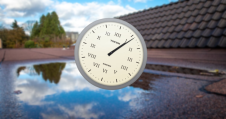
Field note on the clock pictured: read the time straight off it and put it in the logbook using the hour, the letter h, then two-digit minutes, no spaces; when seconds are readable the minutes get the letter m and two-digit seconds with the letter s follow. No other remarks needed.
1h06
